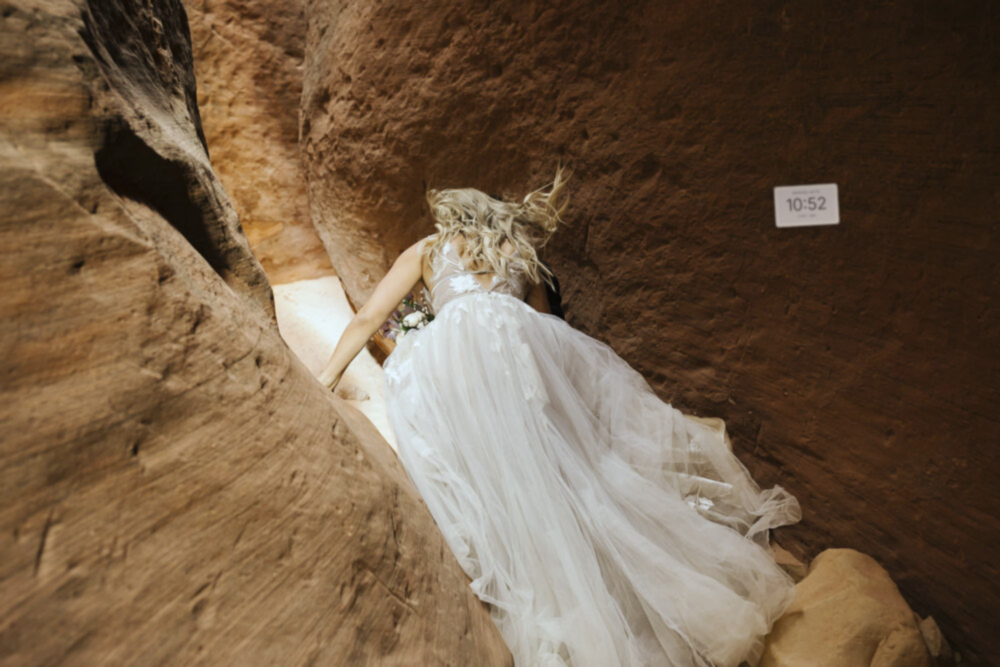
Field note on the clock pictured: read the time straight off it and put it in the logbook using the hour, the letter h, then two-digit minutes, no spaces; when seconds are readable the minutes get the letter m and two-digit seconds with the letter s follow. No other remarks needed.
10h52
